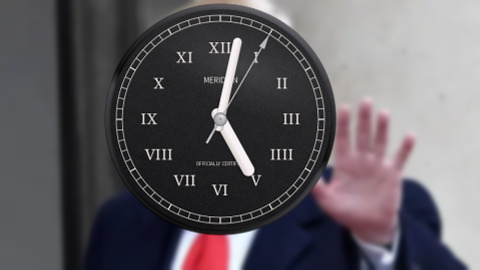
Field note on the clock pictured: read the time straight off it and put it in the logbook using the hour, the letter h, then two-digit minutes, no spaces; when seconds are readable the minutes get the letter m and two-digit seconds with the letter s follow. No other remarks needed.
5h02m05s
